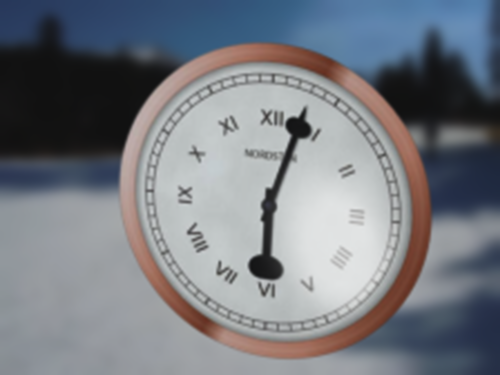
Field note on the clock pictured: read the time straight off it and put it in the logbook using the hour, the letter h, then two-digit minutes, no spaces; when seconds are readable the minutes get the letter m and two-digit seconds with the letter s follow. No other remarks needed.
6h03
